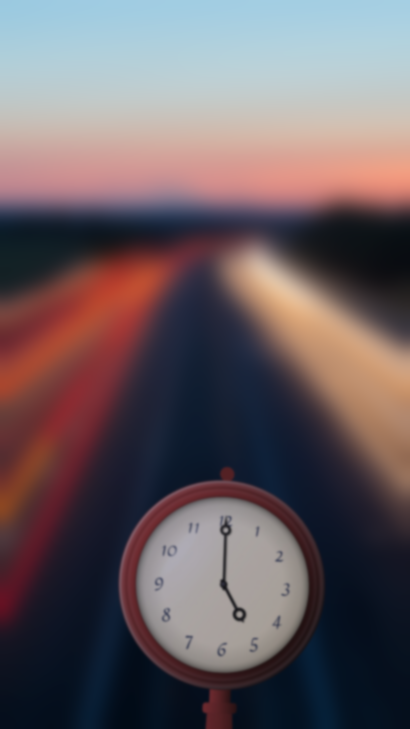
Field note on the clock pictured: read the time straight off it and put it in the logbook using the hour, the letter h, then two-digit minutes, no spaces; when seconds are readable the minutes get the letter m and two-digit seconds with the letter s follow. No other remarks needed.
5h00
